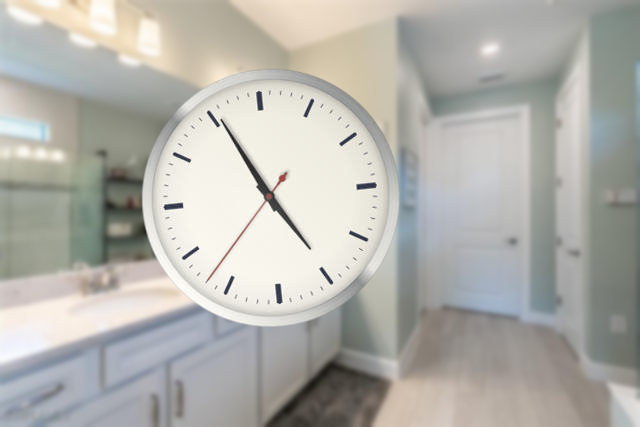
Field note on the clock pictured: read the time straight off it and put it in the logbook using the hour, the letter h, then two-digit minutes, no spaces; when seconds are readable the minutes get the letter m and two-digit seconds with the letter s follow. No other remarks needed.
4h55m37s
